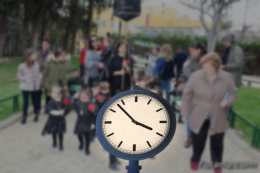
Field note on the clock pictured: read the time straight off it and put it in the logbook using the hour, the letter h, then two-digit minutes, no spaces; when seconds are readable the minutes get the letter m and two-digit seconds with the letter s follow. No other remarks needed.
3h53
